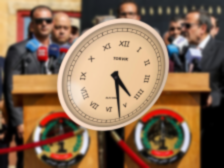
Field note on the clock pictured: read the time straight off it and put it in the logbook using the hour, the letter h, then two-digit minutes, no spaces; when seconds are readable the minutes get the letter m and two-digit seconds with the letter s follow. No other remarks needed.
4h27
